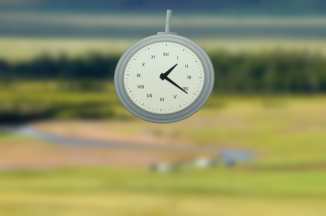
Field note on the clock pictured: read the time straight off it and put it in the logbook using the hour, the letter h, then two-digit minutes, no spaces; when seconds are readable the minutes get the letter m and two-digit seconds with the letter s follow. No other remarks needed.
1h21
